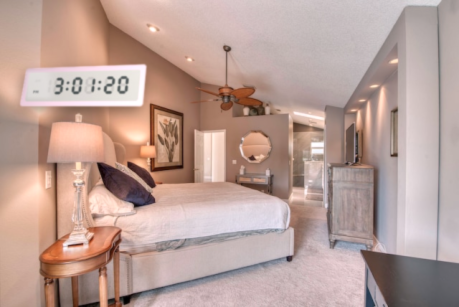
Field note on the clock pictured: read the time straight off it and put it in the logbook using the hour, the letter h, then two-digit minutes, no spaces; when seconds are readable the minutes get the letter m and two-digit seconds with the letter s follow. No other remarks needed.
3h01m20s
